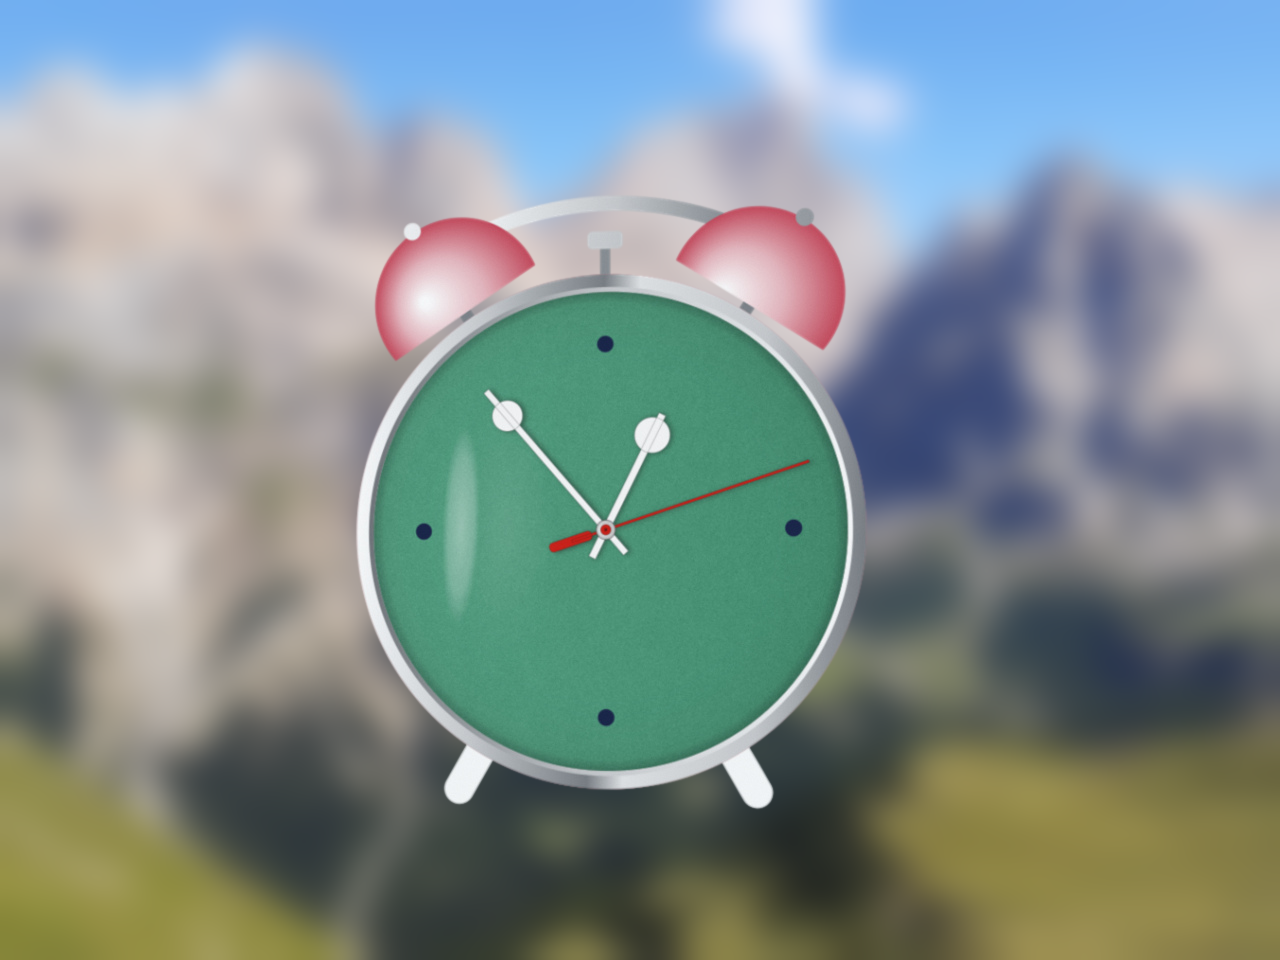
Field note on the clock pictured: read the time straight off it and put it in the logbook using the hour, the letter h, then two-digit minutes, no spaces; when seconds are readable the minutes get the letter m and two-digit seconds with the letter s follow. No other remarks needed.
12h53m12s
